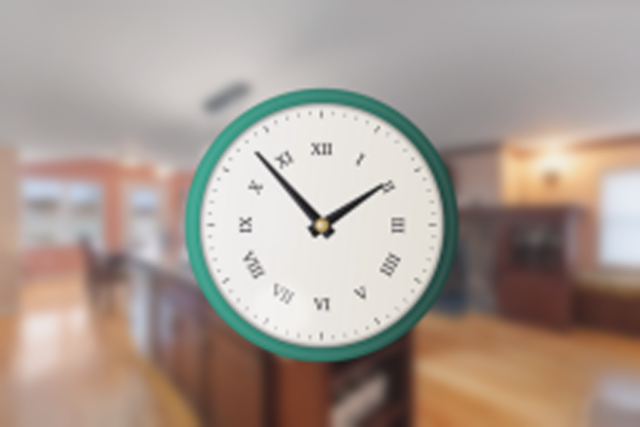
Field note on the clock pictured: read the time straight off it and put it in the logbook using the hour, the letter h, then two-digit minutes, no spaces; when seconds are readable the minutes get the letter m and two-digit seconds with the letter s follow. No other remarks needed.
1h53
